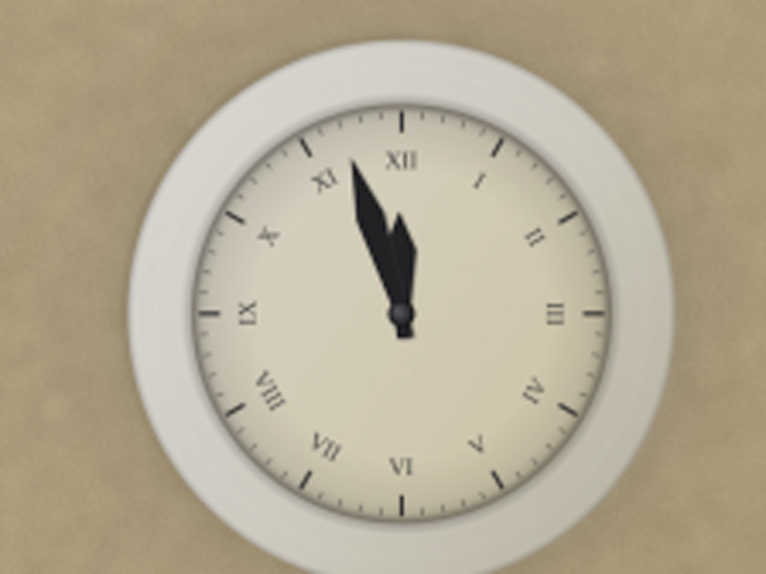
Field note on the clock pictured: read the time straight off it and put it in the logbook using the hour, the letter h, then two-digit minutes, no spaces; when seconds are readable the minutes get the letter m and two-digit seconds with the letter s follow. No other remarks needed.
11h57
